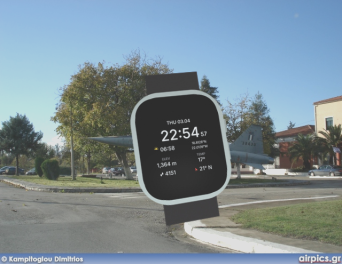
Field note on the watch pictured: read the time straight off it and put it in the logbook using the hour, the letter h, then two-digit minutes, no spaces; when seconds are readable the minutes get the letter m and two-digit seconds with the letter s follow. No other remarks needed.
22h54
